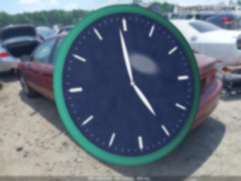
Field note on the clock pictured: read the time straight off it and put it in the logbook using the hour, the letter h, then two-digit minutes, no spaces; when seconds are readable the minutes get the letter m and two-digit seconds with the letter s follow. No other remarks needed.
4h59
